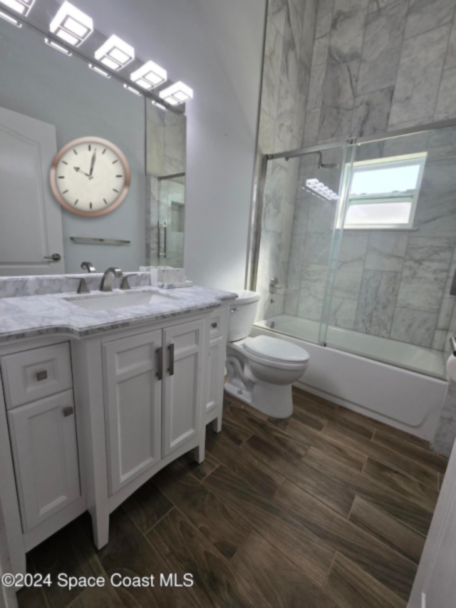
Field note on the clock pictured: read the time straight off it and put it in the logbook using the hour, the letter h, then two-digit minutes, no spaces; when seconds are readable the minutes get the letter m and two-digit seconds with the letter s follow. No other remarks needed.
10h02
